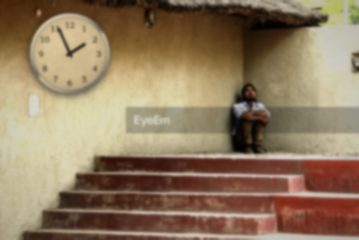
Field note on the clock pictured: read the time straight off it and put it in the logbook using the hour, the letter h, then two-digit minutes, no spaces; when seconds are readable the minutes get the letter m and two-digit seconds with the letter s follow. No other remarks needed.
1h56
